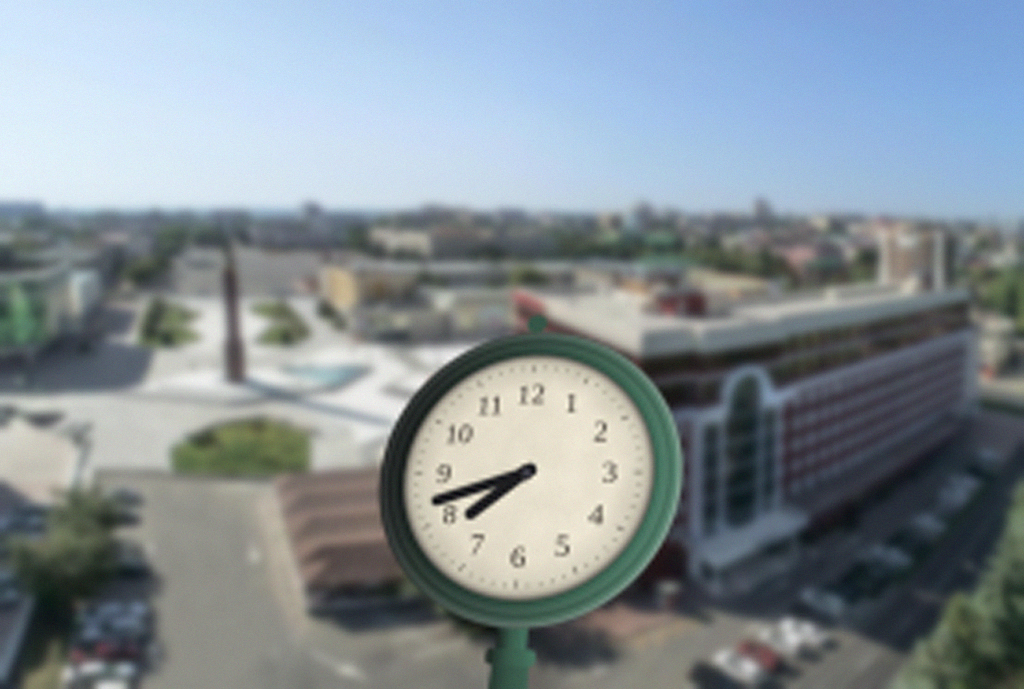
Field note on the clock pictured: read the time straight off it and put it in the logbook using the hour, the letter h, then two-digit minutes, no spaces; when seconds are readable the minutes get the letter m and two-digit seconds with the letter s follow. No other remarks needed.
7h42
